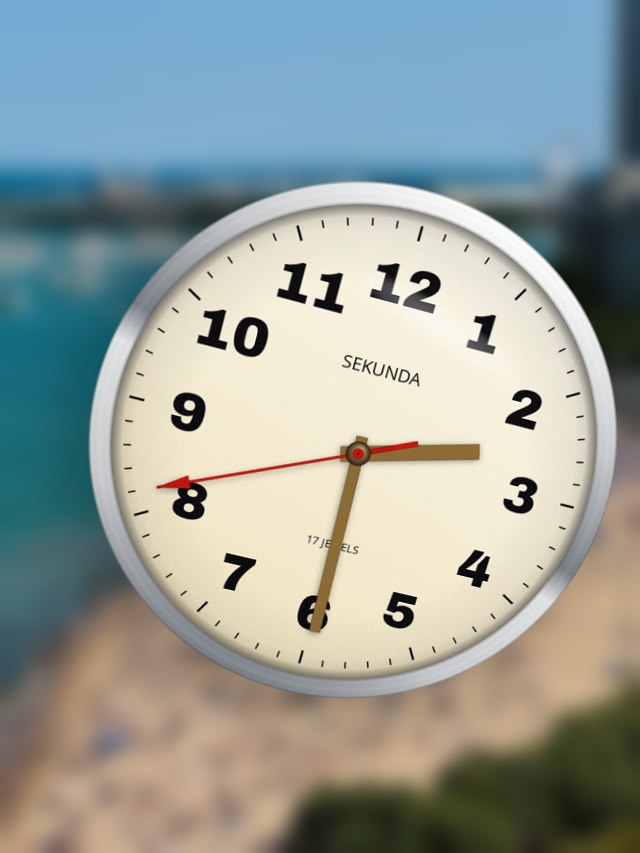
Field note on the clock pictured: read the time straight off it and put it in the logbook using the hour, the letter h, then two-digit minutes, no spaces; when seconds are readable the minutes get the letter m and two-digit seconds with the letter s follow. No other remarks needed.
2h29m41s
